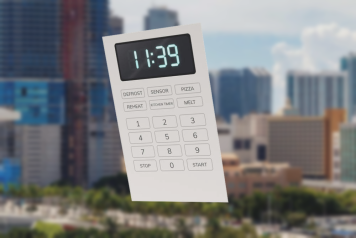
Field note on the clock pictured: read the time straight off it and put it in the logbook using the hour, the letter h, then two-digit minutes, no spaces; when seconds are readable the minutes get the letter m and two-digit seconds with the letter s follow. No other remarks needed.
11h39
